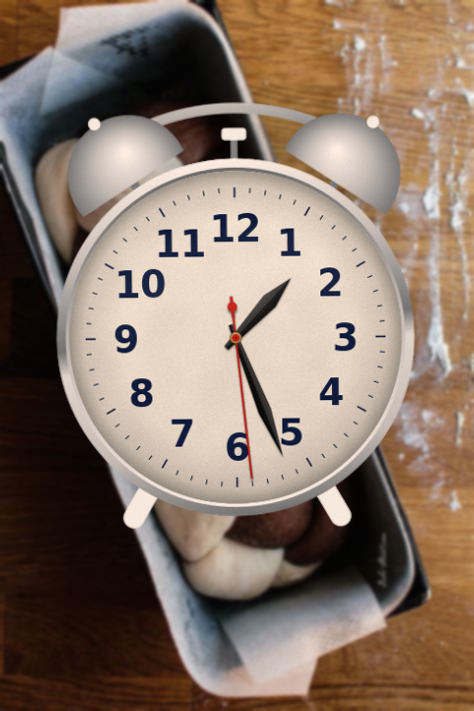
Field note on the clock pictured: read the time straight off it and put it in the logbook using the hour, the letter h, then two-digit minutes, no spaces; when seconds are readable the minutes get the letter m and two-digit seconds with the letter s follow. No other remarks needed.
1h26m29s
